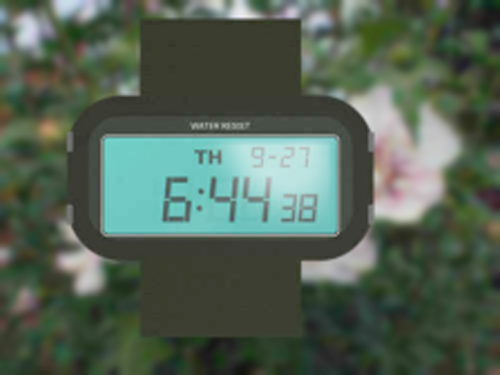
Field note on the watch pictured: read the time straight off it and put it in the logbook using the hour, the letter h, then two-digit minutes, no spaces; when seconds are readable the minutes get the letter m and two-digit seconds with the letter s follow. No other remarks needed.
6h44m38s
